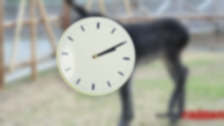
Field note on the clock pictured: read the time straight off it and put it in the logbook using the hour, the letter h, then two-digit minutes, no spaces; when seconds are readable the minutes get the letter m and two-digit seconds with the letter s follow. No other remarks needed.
2h10
